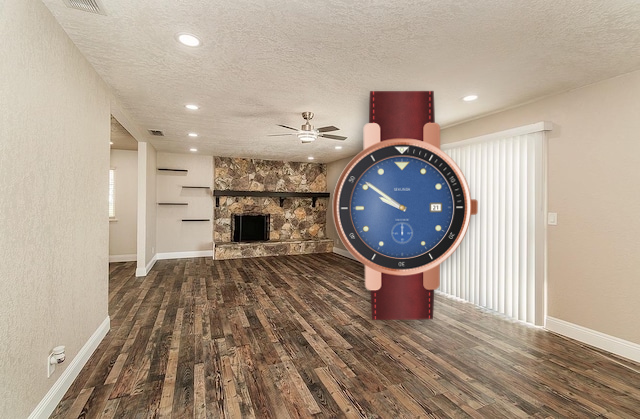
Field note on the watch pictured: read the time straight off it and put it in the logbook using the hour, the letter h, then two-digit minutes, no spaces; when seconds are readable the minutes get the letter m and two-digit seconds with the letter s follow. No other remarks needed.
9h51
